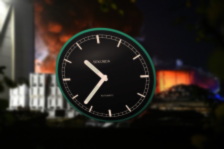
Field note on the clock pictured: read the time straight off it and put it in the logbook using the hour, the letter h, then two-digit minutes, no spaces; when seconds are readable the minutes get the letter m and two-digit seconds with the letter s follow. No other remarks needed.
10h37
